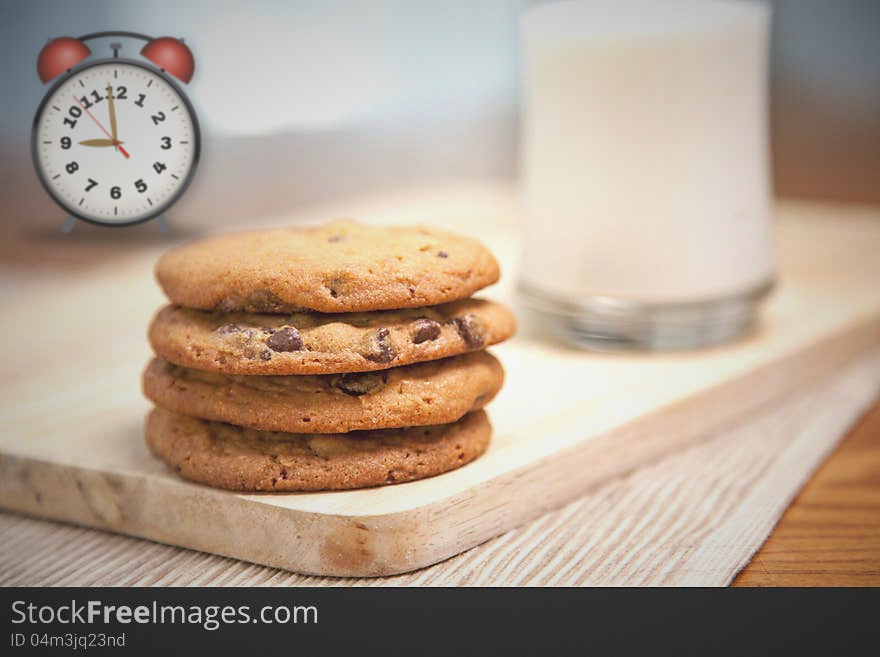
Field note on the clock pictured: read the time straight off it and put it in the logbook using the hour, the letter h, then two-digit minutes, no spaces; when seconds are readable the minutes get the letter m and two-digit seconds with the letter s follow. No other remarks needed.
8h58m53s
